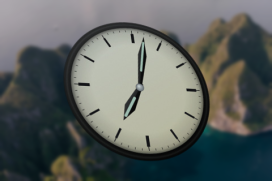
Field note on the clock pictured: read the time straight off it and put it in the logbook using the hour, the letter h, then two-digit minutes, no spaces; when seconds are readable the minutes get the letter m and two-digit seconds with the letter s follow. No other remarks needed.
7h02
